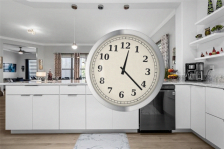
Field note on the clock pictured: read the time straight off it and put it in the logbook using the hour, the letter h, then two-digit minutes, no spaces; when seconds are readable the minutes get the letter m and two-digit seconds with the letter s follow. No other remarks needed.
12h22
